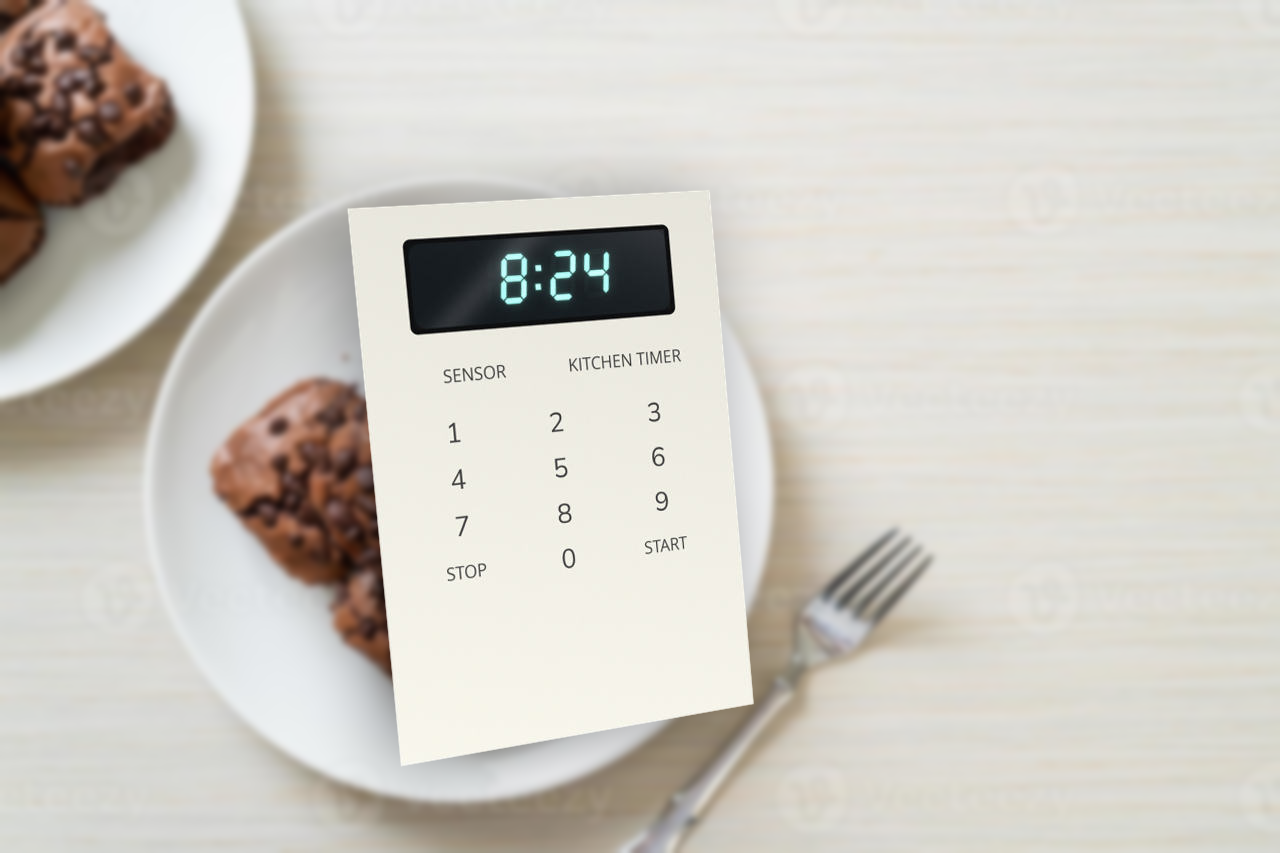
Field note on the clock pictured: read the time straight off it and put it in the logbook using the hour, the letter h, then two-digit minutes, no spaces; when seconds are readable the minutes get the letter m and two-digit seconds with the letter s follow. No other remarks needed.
8h24
